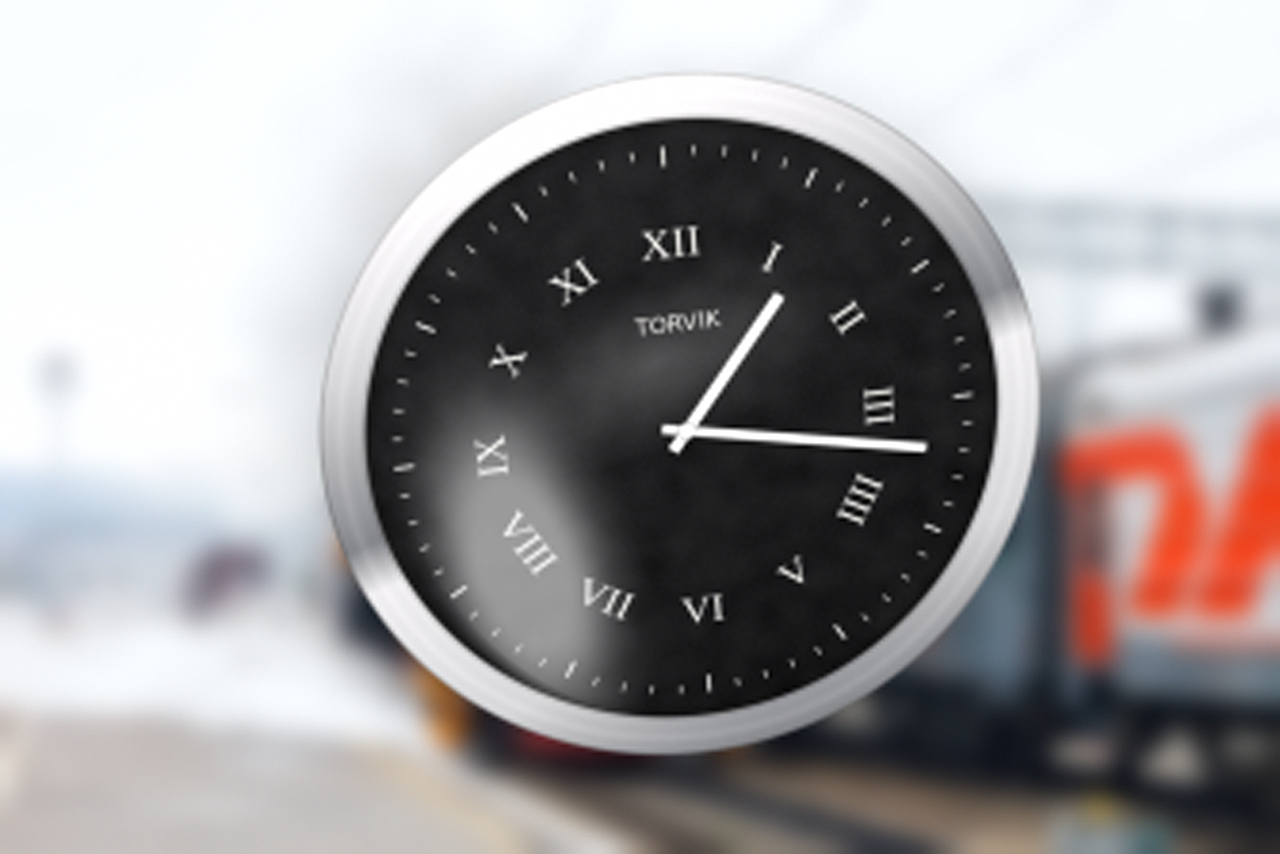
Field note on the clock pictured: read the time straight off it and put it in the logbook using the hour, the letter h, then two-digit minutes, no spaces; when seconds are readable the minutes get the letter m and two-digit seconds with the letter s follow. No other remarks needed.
1h17
